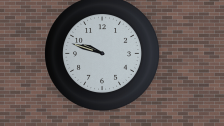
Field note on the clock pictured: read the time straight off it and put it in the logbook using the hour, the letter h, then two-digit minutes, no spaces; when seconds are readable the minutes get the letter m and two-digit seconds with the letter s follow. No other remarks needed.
9h48
